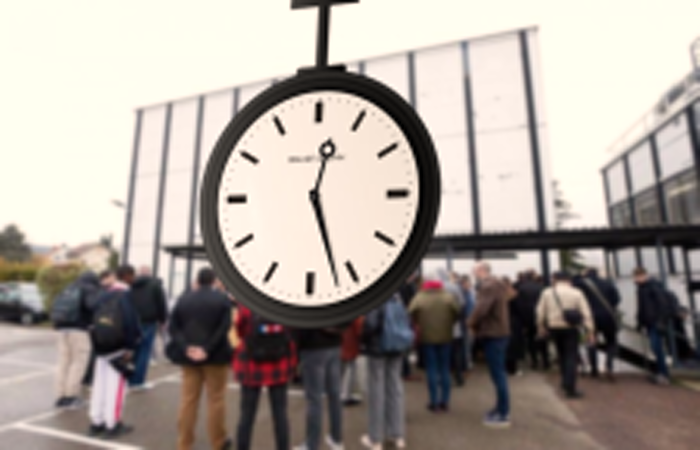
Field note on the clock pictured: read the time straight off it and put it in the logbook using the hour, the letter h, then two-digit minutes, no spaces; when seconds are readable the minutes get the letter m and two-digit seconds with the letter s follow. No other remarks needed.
12h27
